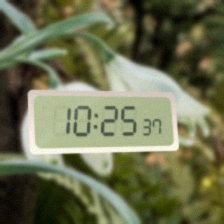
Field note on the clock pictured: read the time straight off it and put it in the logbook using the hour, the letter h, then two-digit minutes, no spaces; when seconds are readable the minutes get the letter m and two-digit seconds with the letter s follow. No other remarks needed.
10h25m37s
